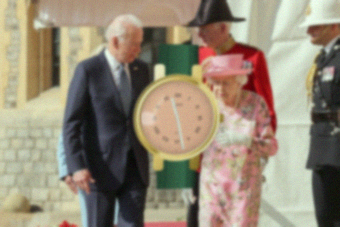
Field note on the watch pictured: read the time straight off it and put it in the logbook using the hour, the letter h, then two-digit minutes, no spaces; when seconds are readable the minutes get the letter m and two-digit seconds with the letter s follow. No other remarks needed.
11h28
